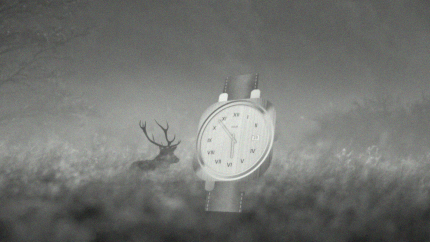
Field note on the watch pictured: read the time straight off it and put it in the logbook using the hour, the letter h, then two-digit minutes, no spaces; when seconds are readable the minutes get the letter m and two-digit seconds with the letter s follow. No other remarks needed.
5h53
